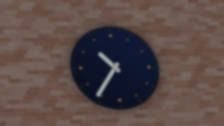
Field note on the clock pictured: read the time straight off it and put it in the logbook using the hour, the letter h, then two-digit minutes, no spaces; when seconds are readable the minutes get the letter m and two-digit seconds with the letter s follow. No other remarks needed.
10h36
